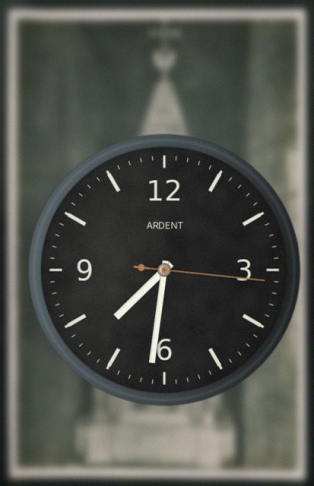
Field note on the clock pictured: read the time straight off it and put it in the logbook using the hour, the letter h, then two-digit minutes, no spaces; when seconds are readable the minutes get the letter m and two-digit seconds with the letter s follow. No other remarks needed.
7h31m16s
